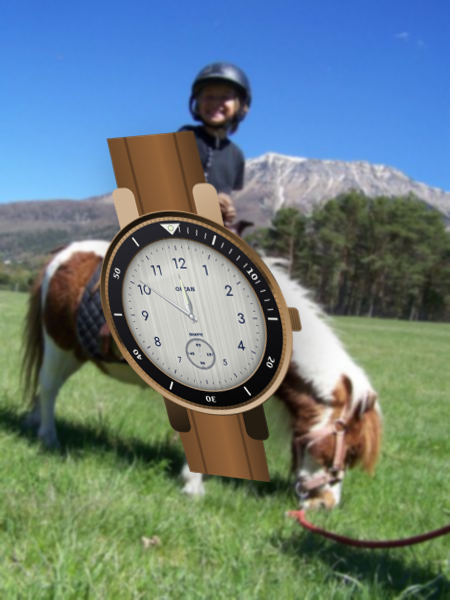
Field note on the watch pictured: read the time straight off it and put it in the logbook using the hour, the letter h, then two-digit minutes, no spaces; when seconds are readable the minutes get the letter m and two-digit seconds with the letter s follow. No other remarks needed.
11h51
